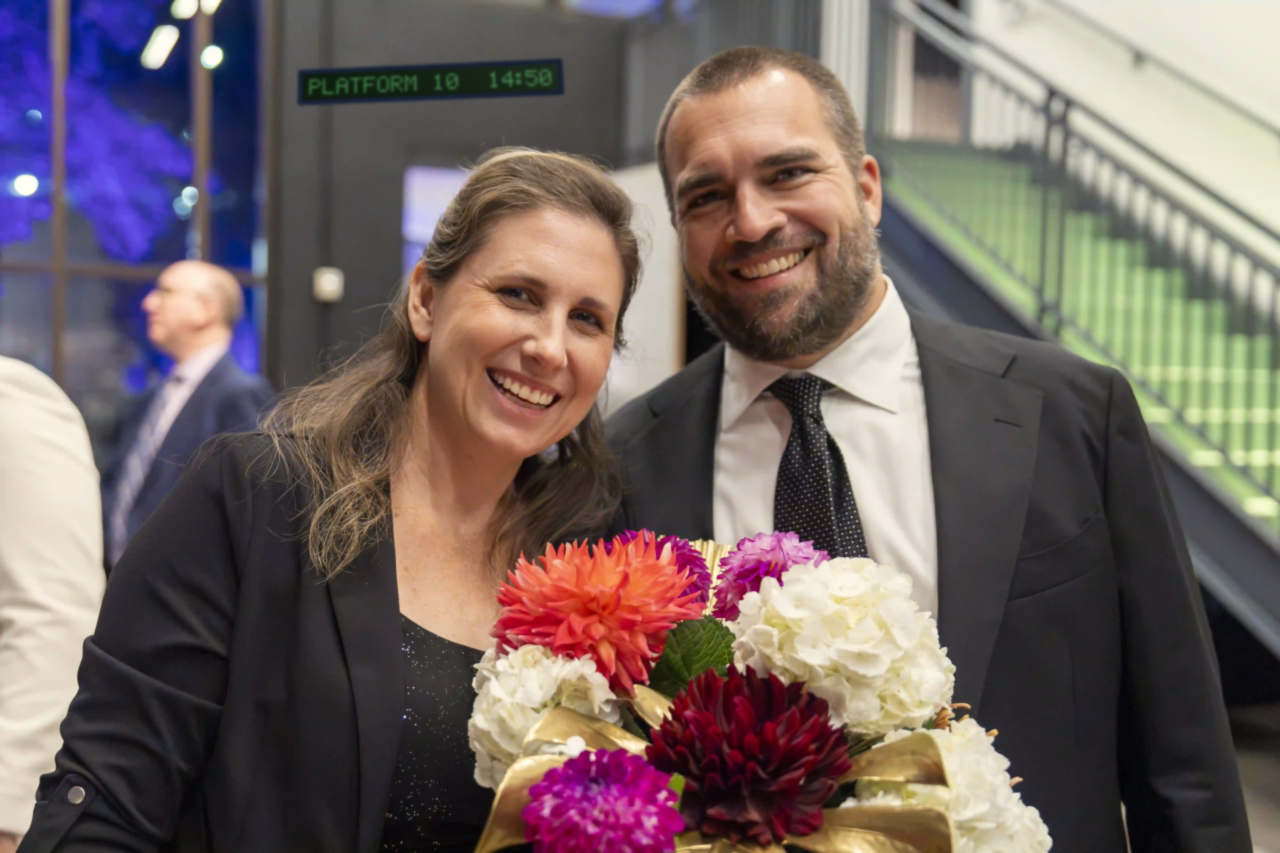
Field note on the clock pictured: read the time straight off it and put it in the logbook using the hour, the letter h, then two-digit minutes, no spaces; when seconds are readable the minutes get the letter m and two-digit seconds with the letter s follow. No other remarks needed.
14h50
